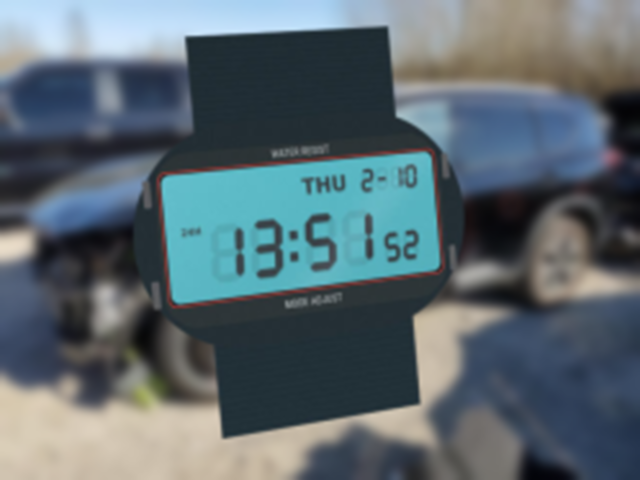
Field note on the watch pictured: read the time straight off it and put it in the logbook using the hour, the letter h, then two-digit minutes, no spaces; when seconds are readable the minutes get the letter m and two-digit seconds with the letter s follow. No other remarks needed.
13h51m52s
